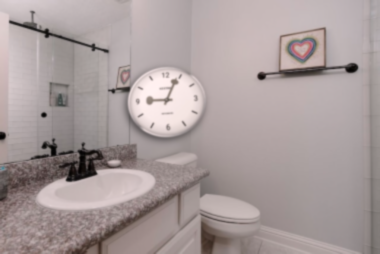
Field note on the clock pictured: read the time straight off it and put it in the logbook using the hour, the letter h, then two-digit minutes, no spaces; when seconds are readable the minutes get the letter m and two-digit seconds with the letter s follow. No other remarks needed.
9h04
